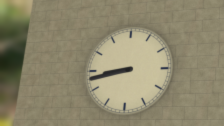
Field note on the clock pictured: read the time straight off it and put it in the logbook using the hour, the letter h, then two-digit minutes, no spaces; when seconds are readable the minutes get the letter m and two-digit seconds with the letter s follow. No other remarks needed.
8h43
